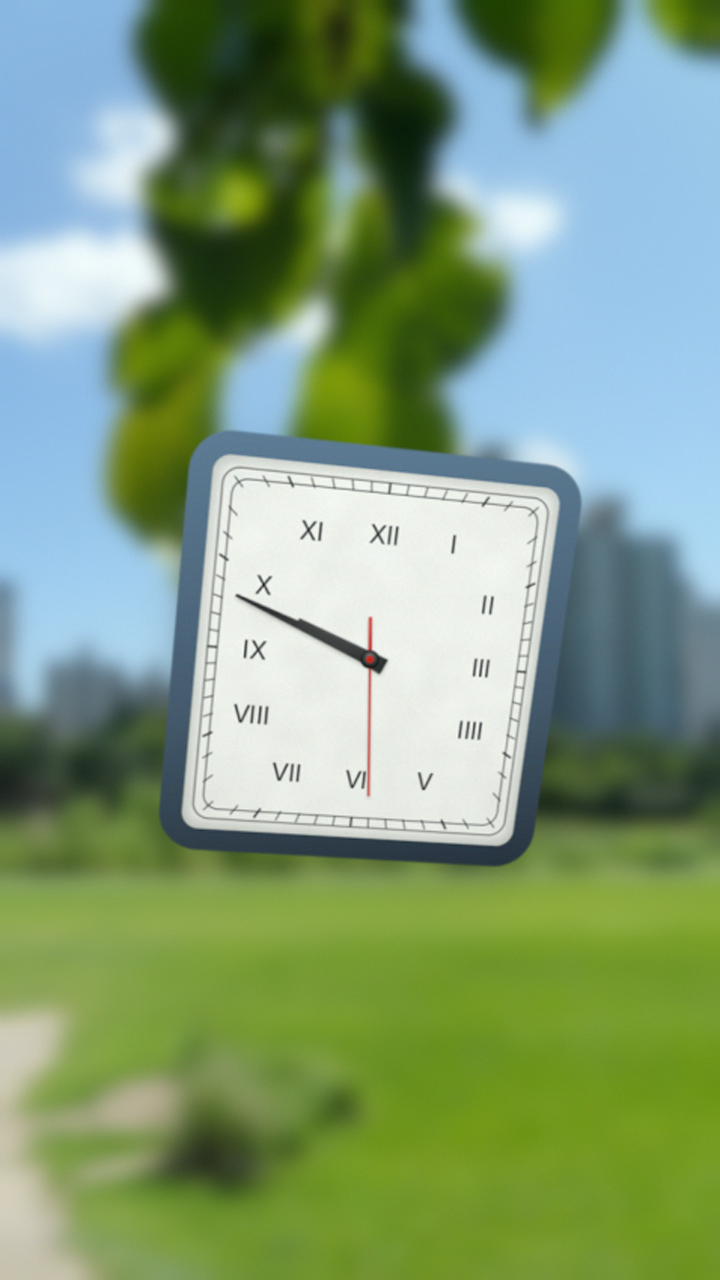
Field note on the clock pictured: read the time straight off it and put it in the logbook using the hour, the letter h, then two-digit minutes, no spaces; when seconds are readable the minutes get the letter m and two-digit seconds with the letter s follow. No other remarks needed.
9h48m29s
